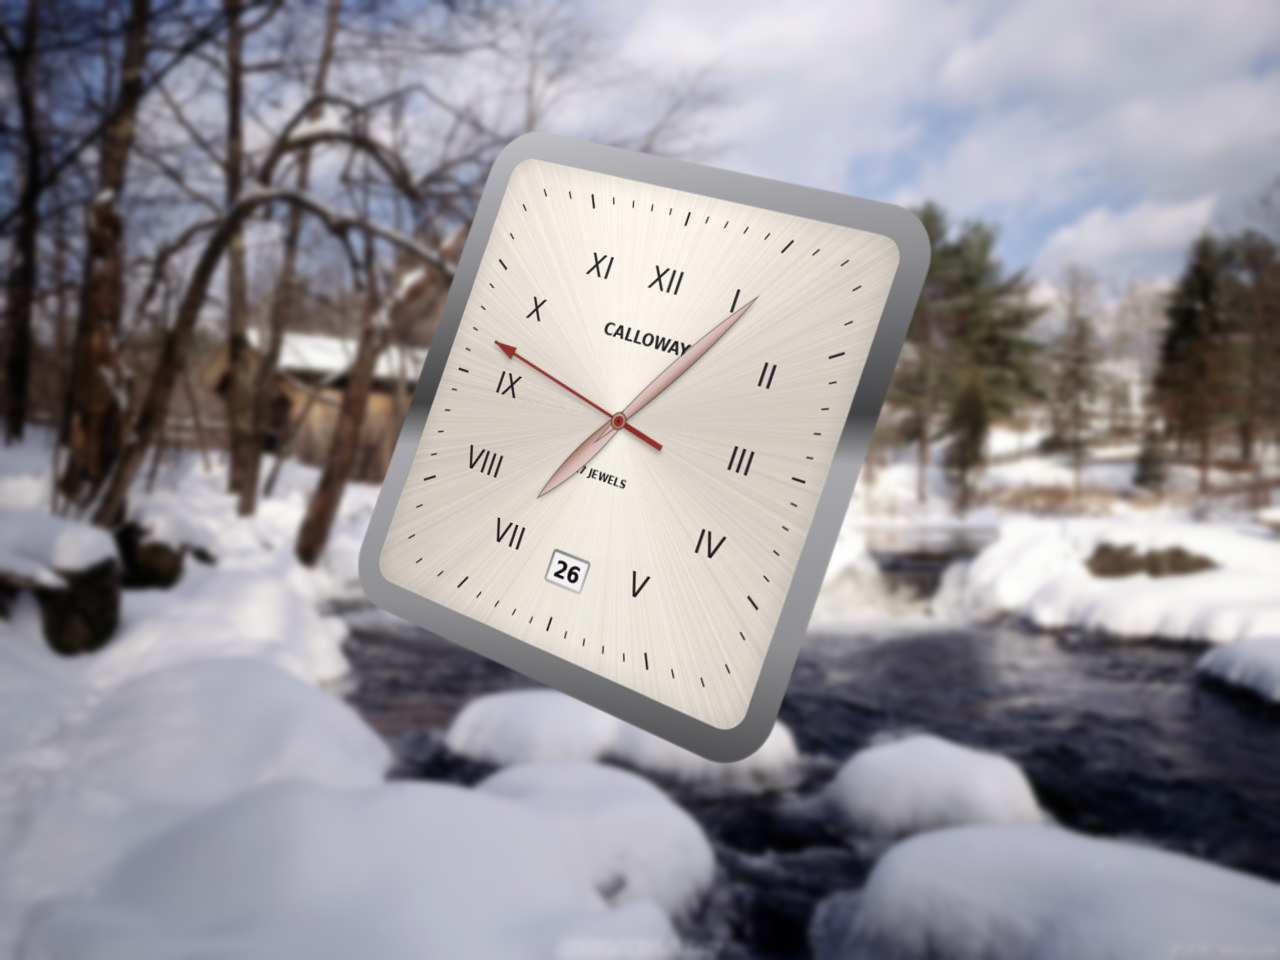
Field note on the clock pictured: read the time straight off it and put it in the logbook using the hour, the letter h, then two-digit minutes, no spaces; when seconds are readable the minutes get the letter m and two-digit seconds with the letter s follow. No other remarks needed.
7h05m47s
